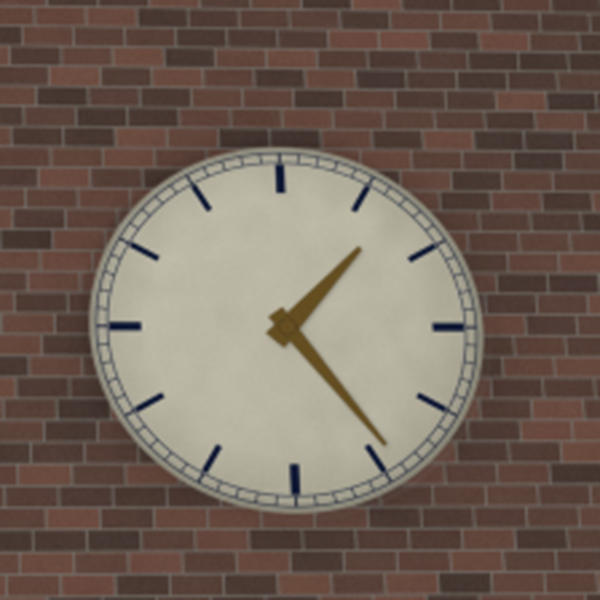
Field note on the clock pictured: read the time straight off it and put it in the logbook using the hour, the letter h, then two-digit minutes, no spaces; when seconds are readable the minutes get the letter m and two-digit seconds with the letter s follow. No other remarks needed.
1h24
